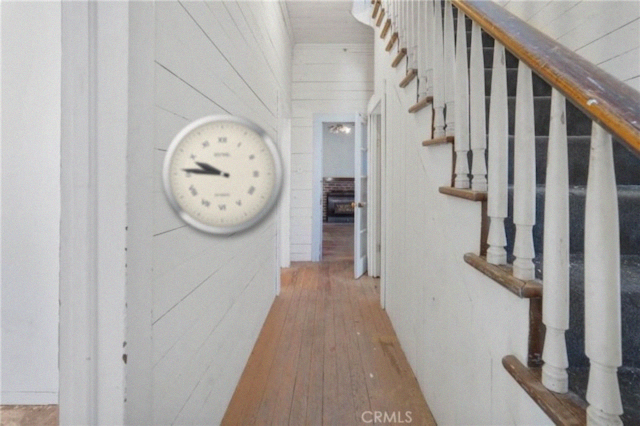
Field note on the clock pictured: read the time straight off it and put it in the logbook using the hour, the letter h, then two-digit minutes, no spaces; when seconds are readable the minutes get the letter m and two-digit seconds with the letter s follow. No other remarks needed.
9h46
